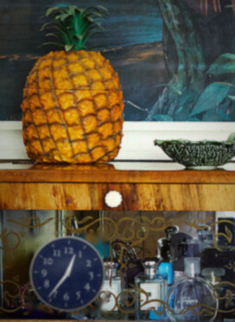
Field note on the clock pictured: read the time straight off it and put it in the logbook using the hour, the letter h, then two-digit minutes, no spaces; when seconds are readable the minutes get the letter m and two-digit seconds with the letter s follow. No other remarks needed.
12h36
